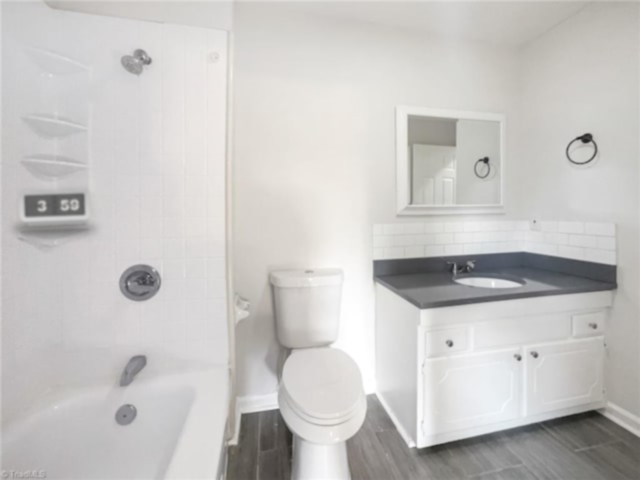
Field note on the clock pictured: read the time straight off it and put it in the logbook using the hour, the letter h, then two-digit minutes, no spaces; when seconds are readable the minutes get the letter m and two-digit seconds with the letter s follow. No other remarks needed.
3h59
